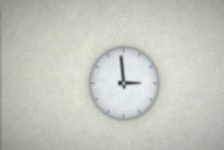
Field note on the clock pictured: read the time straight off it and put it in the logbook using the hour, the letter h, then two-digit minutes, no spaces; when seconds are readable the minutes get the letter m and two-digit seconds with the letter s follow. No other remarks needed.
2h59
